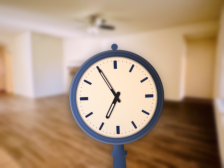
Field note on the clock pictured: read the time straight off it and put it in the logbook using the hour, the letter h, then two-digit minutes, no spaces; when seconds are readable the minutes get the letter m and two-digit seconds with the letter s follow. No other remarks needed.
6h55
